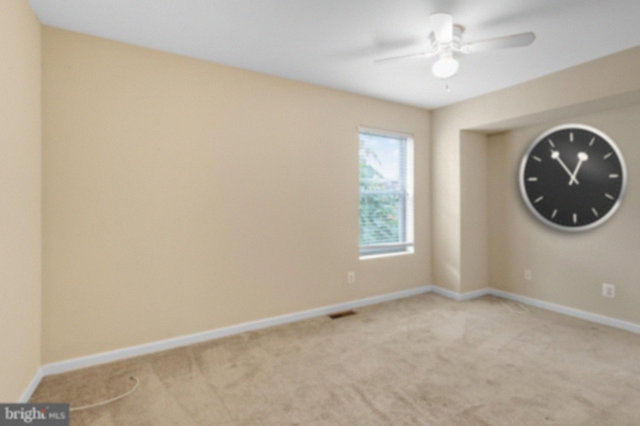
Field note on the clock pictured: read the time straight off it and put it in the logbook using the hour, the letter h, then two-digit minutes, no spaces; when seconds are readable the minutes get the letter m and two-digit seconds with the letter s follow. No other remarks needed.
12h54
